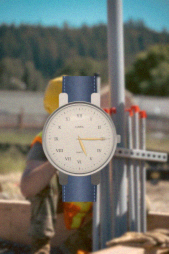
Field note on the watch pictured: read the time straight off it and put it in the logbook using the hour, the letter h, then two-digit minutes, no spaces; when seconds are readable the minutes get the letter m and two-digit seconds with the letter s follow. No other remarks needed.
5h15
